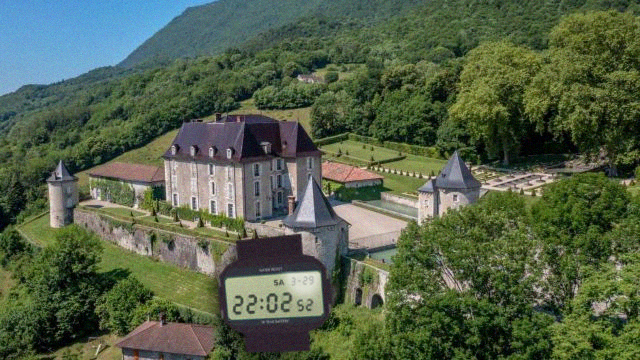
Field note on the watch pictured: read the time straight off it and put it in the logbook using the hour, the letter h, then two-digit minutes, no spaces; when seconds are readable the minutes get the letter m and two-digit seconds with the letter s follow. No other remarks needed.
22h02m52s
